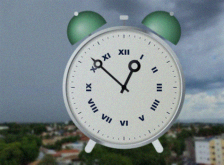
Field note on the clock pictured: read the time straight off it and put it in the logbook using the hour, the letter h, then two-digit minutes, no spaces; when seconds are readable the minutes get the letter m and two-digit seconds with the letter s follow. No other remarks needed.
12h52
